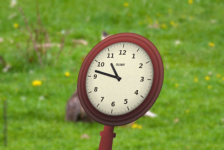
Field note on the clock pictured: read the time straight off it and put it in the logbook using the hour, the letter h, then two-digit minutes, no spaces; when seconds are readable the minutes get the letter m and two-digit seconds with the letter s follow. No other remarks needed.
10h47
